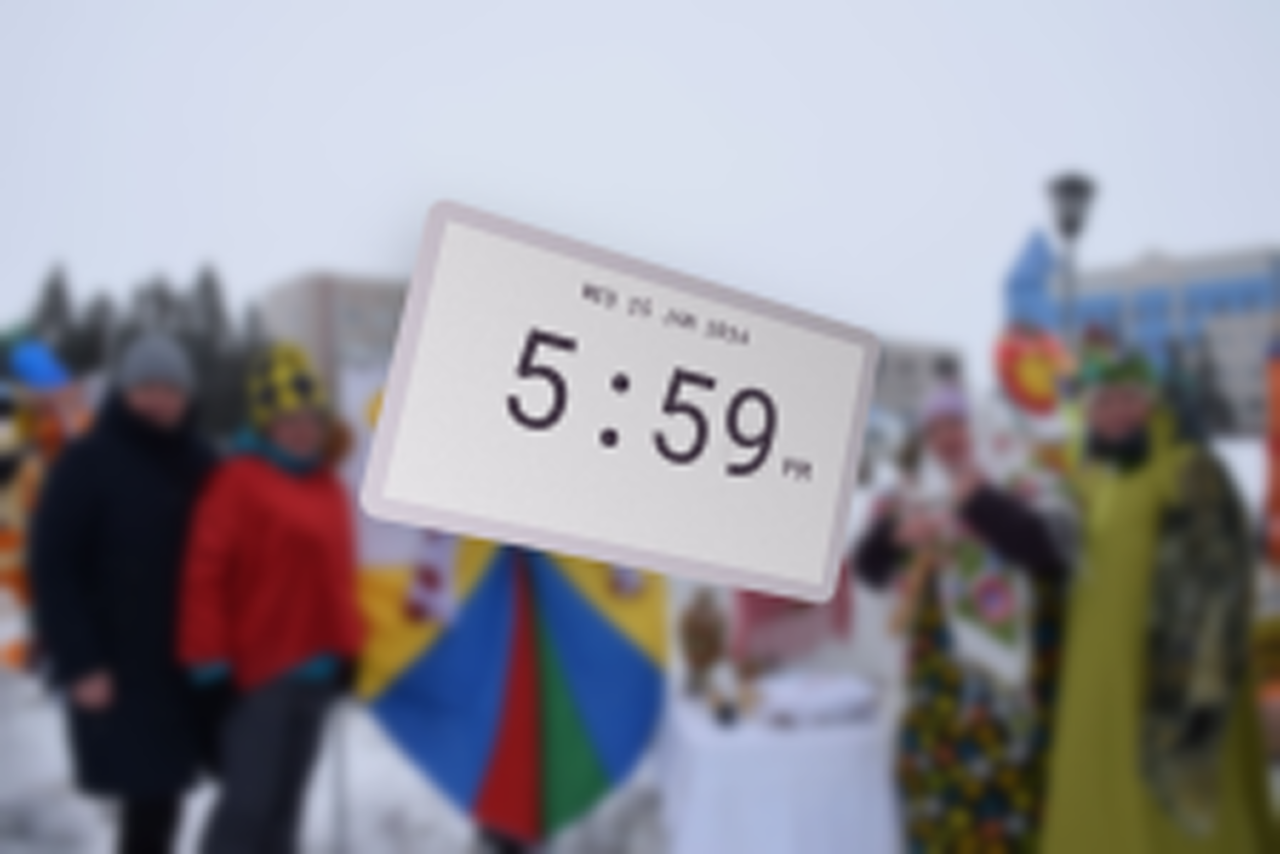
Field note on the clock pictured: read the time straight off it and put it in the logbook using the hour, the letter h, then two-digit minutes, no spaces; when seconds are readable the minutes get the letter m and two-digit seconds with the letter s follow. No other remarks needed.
5h59
